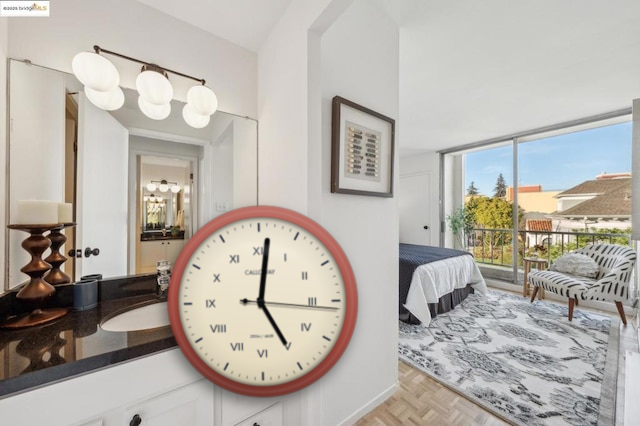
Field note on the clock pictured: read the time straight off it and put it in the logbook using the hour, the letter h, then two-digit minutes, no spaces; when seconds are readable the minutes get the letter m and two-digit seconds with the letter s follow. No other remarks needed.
5h01m16s
